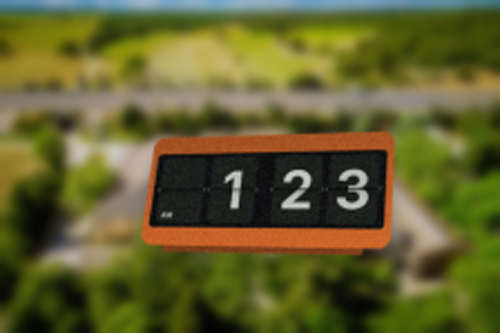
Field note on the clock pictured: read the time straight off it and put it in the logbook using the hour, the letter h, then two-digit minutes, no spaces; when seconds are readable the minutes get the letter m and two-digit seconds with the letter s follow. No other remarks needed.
1h23
